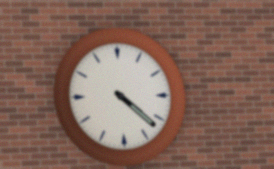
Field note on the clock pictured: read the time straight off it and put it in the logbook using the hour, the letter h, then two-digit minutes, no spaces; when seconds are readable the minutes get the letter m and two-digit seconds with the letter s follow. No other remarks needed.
4h22
